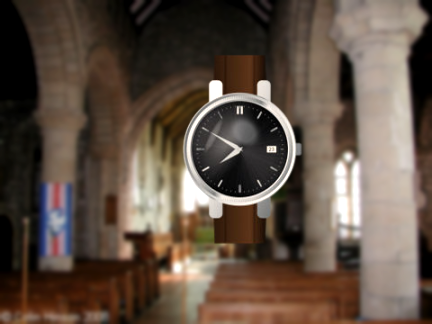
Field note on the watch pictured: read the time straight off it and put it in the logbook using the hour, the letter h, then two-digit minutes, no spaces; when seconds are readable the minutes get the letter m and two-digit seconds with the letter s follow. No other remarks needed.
7h50
